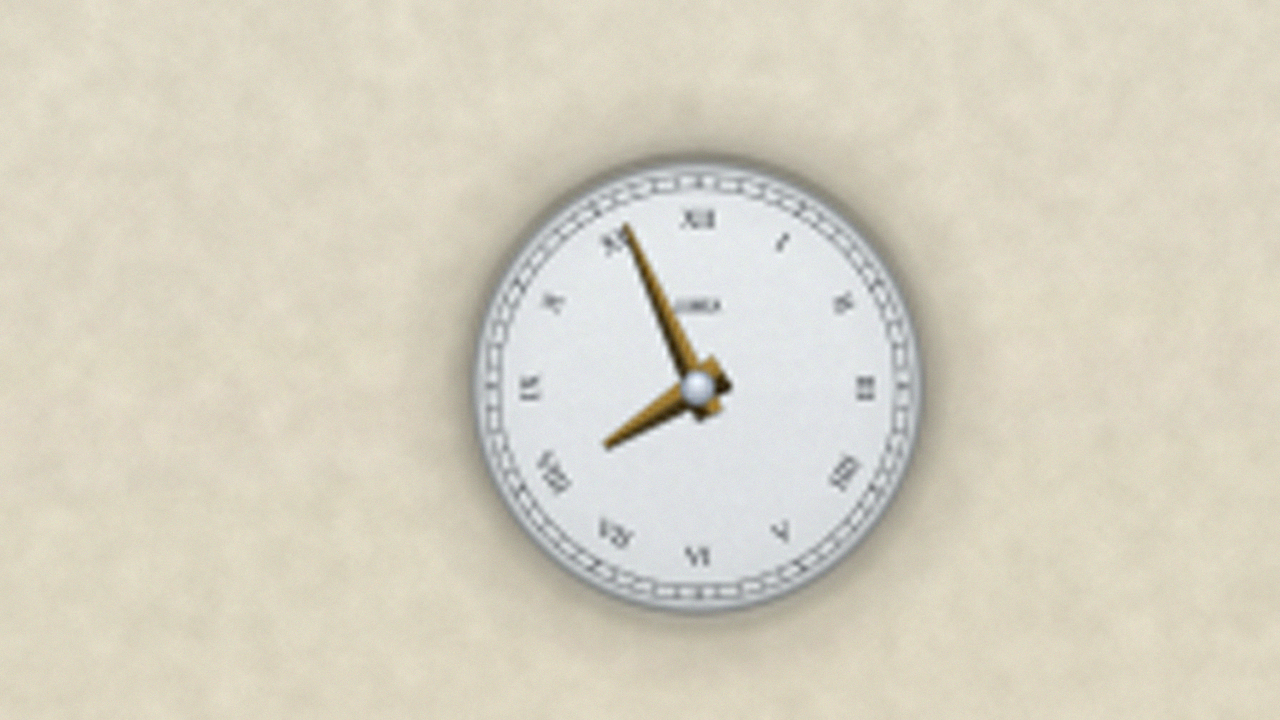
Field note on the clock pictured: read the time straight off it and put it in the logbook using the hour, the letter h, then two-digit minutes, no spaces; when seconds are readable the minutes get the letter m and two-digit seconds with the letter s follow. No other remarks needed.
7h56
